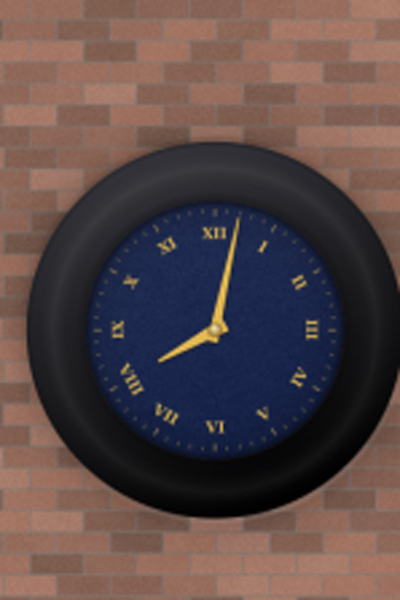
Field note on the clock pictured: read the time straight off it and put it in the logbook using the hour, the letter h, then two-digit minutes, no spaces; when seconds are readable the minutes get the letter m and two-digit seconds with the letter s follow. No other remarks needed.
8h02
